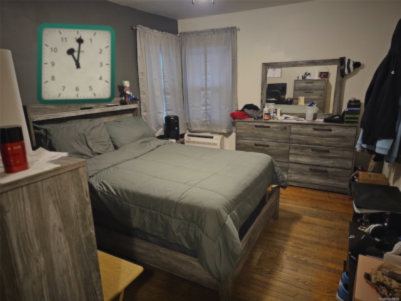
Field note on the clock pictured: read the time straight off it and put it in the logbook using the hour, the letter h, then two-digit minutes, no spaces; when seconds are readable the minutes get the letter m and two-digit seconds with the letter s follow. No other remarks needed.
11h01
